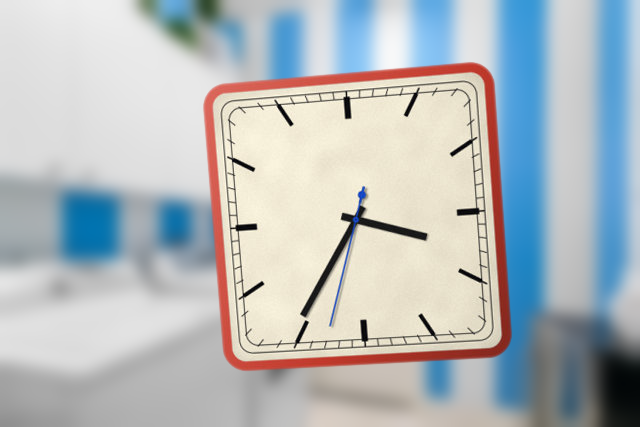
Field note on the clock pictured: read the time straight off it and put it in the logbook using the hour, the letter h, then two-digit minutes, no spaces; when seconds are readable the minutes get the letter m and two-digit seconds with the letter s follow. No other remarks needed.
3h35m33s
